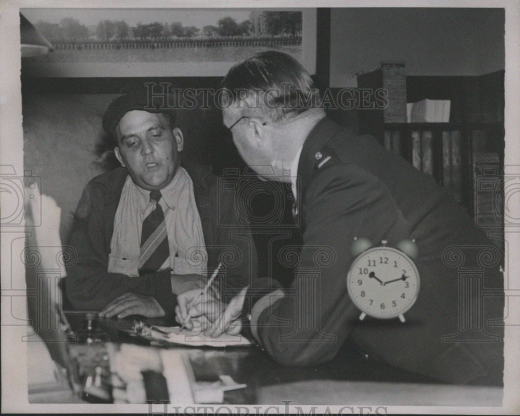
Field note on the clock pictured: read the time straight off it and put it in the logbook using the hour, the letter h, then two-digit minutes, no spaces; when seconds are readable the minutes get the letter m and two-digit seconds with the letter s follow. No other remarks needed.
10h12
